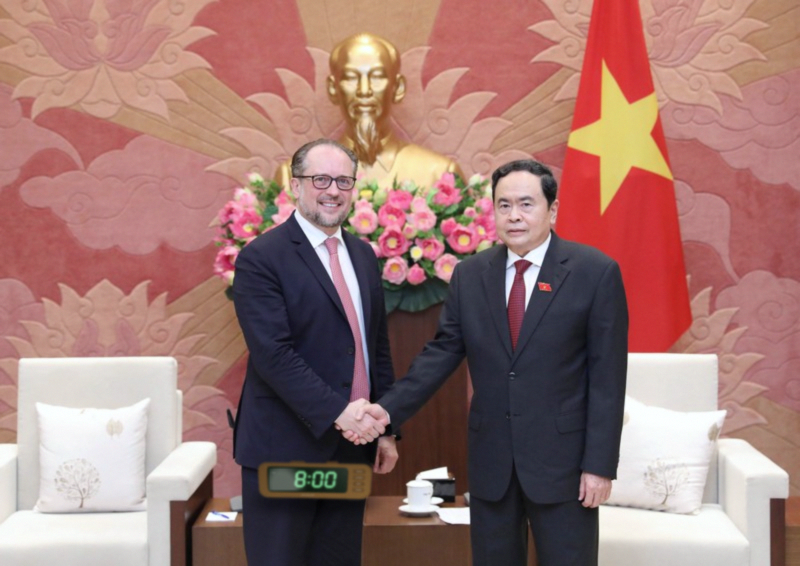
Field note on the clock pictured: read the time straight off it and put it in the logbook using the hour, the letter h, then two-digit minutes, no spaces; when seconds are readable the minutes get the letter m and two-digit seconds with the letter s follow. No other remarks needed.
8h00
